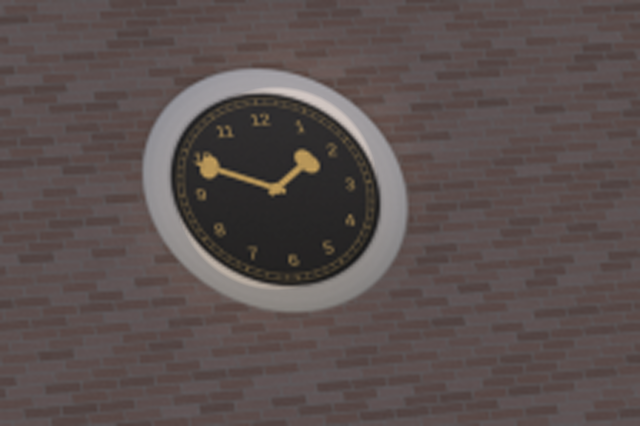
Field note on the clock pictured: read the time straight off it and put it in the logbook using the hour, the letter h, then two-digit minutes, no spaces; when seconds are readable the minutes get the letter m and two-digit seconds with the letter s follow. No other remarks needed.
1h49
